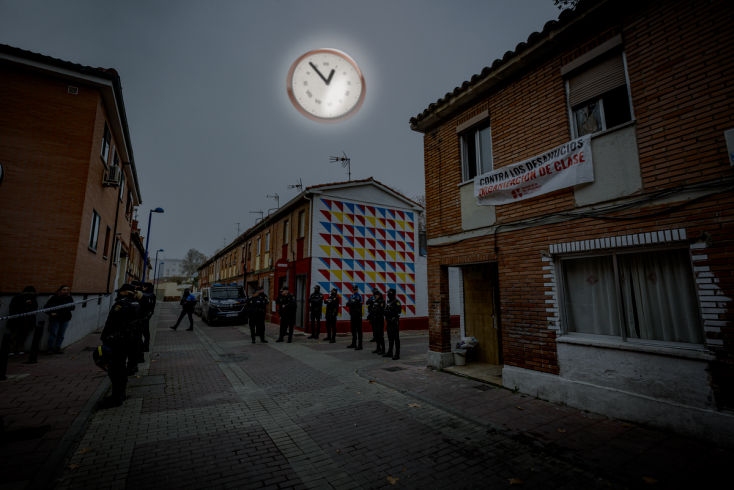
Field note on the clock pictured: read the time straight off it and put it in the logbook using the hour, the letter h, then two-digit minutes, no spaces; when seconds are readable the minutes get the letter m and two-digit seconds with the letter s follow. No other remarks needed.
12h54
